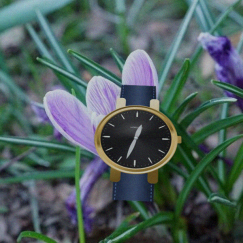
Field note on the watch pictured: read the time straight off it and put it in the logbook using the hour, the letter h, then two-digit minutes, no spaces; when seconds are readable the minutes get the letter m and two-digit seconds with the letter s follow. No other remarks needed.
12h33
